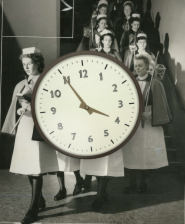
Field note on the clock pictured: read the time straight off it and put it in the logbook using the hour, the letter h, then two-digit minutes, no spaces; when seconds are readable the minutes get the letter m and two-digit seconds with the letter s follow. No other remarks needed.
3h55
